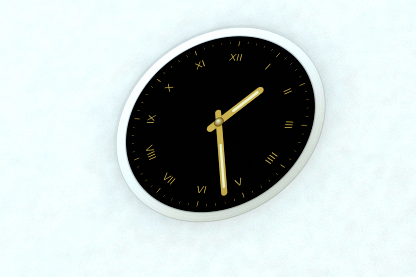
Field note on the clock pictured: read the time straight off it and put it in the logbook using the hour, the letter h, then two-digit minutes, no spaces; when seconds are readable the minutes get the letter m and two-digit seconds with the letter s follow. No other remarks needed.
1h27
